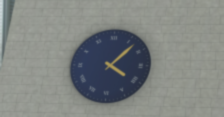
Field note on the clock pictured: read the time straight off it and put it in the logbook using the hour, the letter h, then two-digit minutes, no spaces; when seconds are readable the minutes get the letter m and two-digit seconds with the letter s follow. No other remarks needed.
4h07
